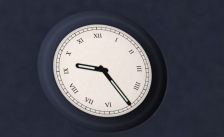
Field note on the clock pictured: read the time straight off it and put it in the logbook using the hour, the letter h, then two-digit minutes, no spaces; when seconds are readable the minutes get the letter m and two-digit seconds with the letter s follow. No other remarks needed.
9h25
